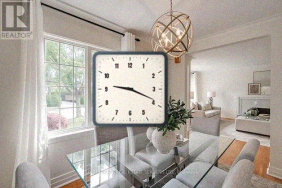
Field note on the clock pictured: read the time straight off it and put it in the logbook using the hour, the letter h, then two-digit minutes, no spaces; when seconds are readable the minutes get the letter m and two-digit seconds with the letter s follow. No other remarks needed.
9h19
